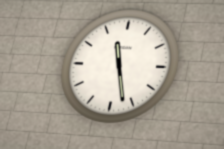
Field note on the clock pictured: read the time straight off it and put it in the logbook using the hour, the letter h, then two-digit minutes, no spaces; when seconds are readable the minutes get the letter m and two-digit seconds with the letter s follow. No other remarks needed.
11h27
